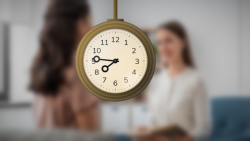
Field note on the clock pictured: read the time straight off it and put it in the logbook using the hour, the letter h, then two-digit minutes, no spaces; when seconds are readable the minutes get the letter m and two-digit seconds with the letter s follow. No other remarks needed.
7h46
